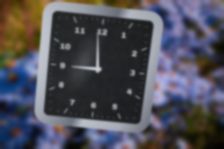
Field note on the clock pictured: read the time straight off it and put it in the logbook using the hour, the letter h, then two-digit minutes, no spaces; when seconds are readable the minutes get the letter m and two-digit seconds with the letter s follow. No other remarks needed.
8h59
